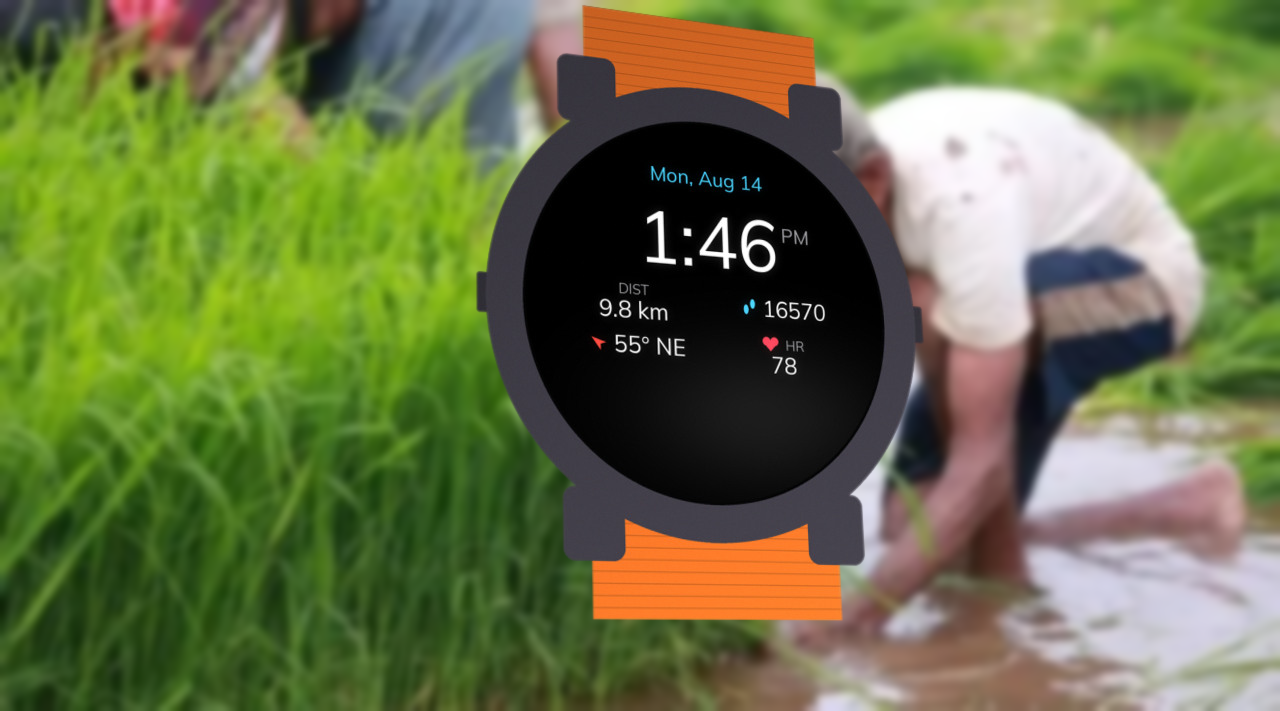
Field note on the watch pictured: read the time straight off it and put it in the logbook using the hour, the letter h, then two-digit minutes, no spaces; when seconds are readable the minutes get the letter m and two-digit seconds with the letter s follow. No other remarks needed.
1h46
